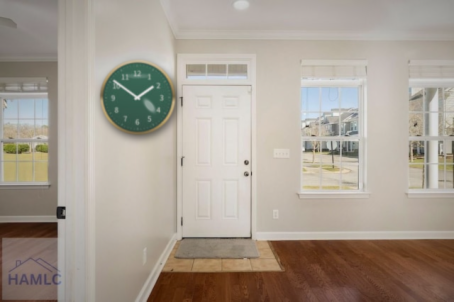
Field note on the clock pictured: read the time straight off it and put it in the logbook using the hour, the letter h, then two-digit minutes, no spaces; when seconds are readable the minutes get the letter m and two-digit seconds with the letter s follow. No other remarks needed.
1h51
